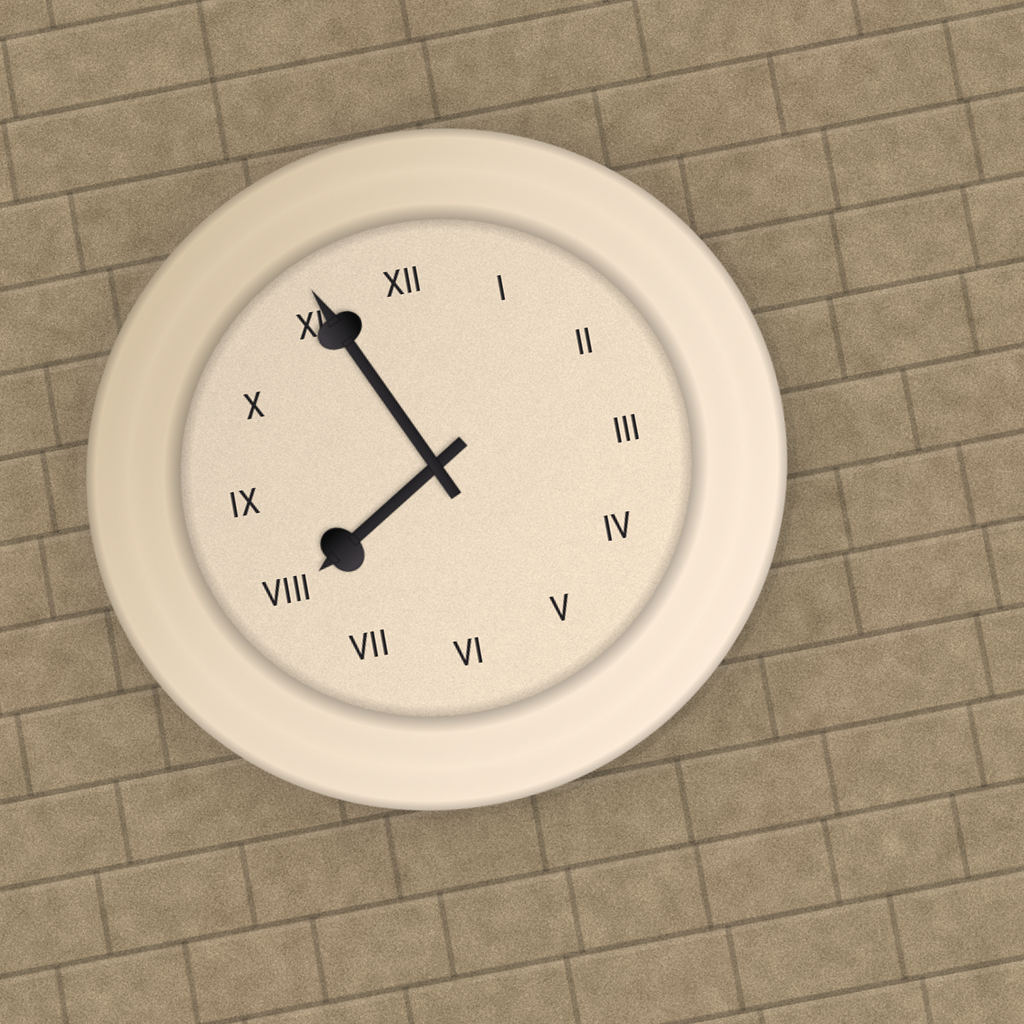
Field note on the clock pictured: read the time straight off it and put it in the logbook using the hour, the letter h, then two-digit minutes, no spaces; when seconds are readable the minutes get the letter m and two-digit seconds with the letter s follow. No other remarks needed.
7h56
